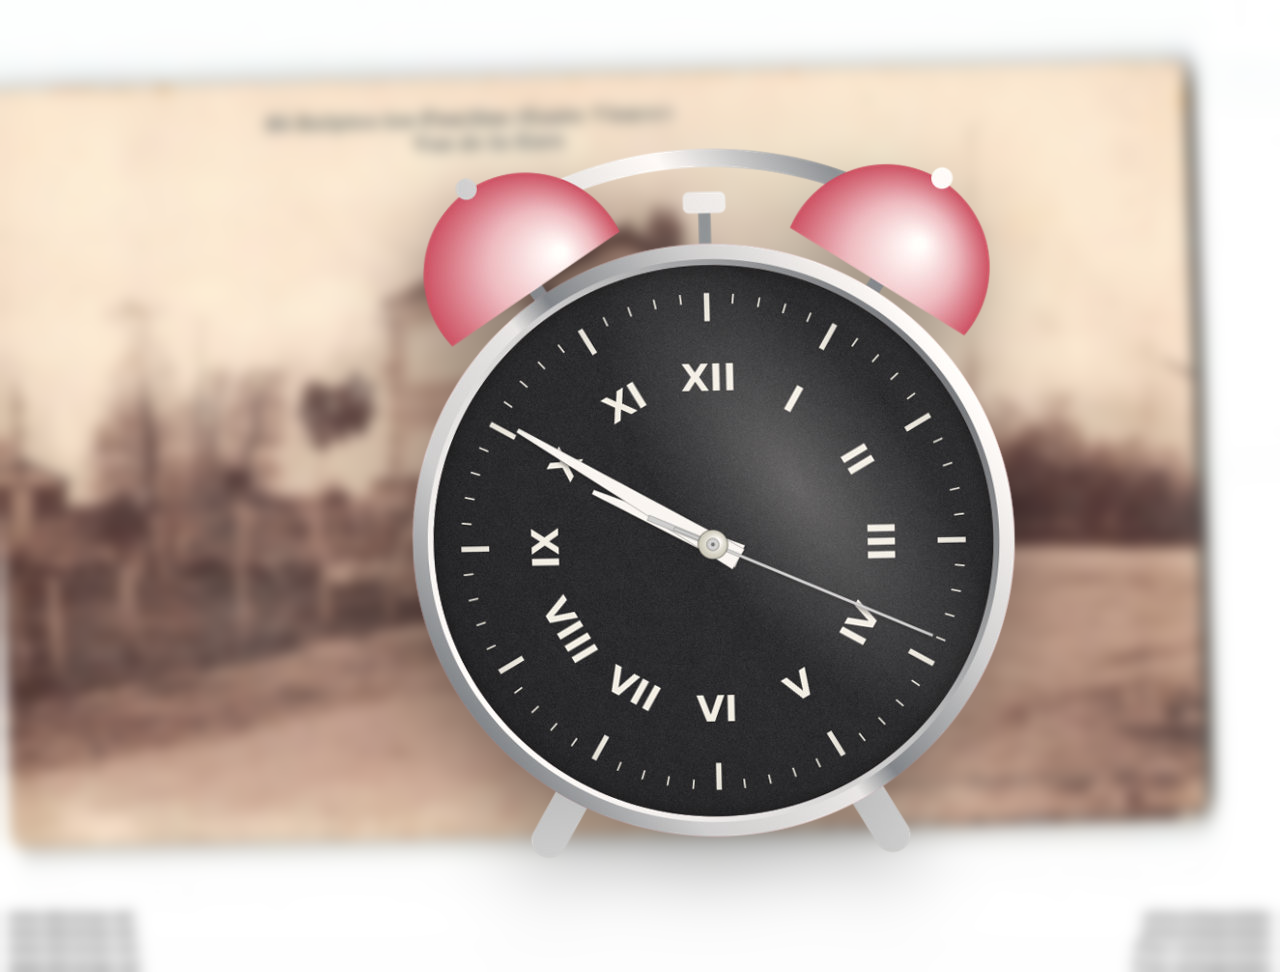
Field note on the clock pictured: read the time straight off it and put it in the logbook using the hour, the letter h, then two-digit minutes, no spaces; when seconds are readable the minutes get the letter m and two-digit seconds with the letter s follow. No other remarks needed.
9h50m19s
